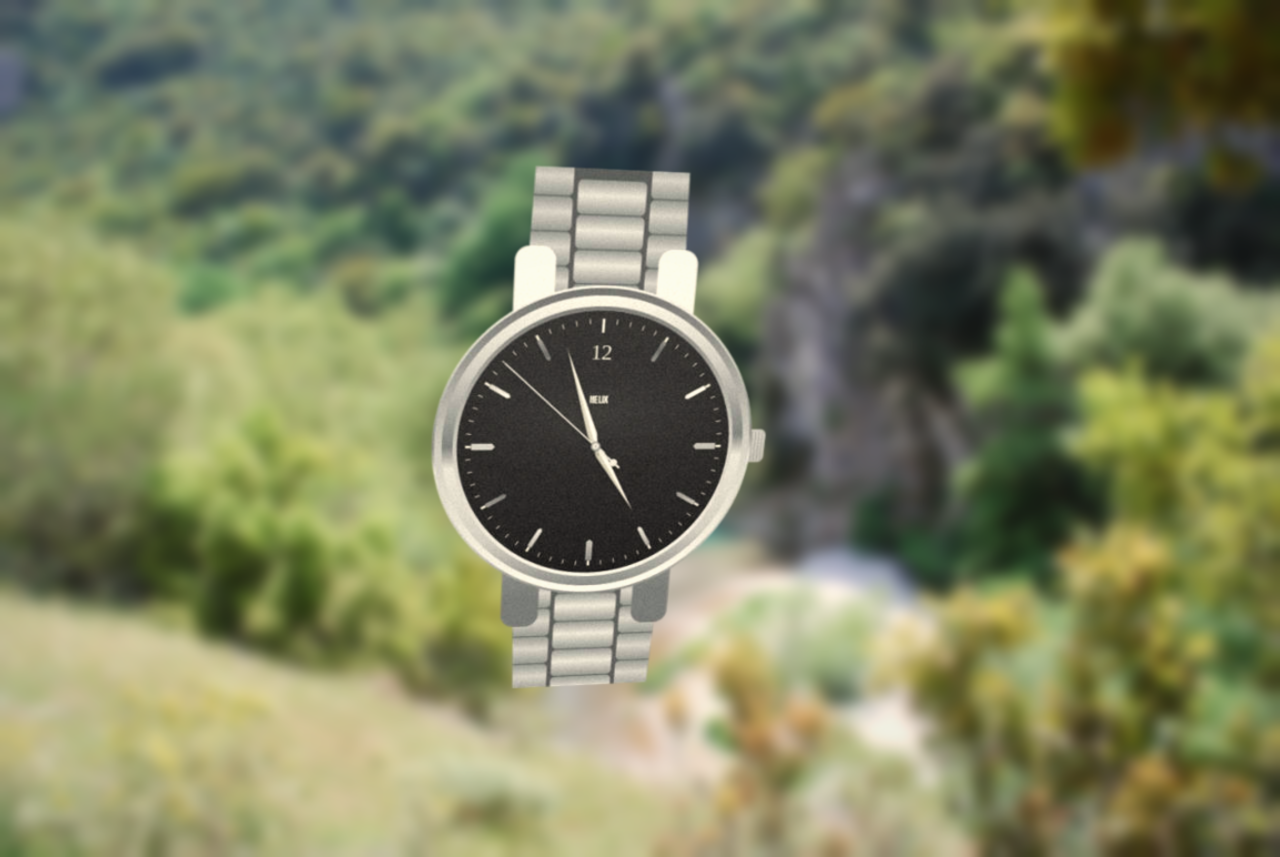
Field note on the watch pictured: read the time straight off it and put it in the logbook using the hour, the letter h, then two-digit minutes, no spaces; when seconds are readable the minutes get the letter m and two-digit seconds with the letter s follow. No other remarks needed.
4h56m52s
